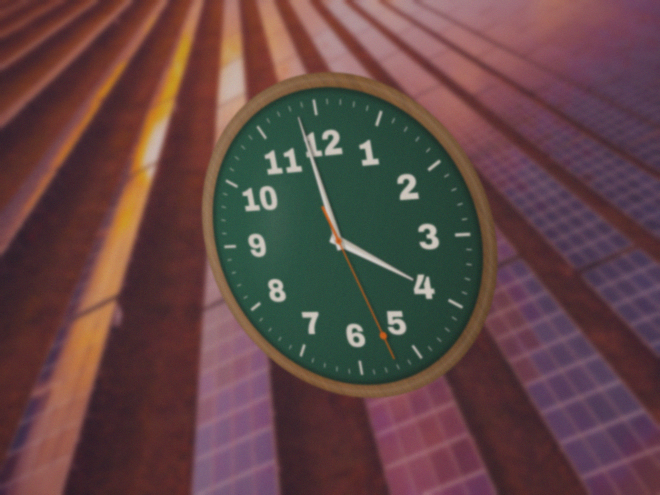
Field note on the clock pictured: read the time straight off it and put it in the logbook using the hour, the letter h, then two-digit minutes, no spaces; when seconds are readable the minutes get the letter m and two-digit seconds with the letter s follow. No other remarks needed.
3h58m27s
